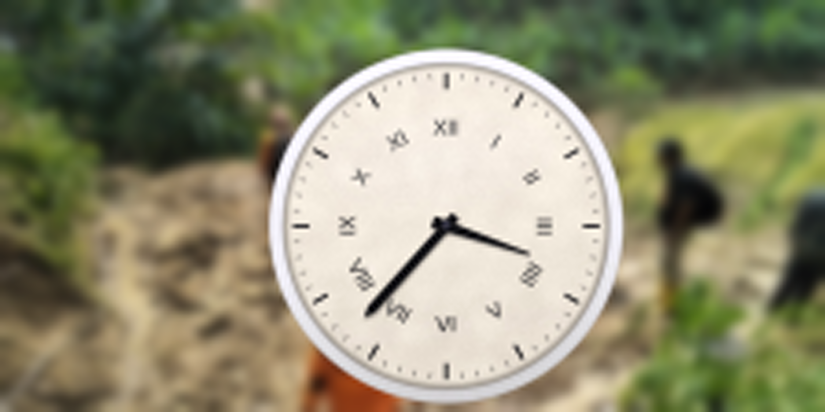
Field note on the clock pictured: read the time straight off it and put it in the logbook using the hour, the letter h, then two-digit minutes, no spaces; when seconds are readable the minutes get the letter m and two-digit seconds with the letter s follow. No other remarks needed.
3h37
